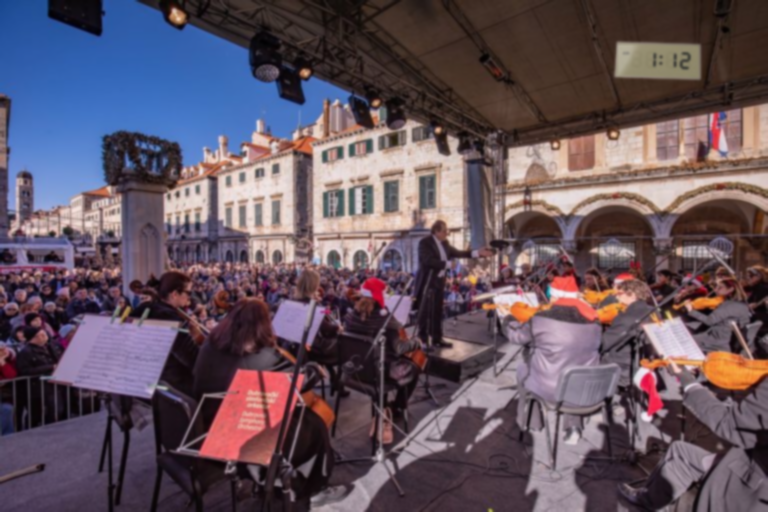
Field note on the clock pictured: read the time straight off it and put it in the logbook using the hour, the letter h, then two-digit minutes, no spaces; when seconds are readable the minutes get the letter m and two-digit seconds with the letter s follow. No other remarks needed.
1h12
